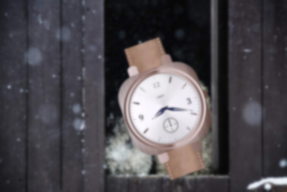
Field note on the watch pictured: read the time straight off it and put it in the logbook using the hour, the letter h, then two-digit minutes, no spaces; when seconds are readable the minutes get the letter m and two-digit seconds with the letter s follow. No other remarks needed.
8h19
